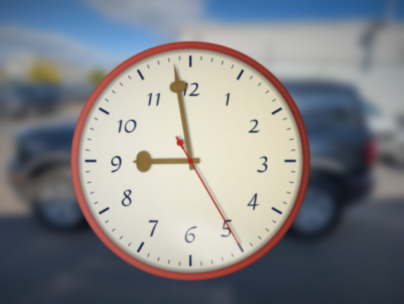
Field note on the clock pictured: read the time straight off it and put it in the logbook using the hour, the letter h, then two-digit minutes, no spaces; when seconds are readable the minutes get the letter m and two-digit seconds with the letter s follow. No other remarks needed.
8h58m25s
